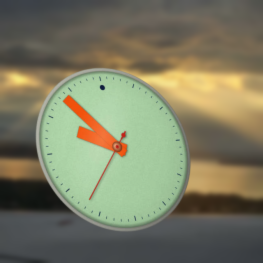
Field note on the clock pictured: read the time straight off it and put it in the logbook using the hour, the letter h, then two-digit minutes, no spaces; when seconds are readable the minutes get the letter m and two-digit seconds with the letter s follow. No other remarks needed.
9h53m37s
